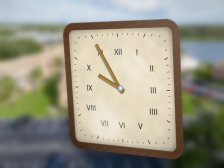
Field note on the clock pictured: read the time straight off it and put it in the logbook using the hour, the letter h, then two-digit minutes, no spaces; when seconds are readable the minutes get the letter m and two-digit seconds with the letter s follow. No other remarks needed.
9h55
